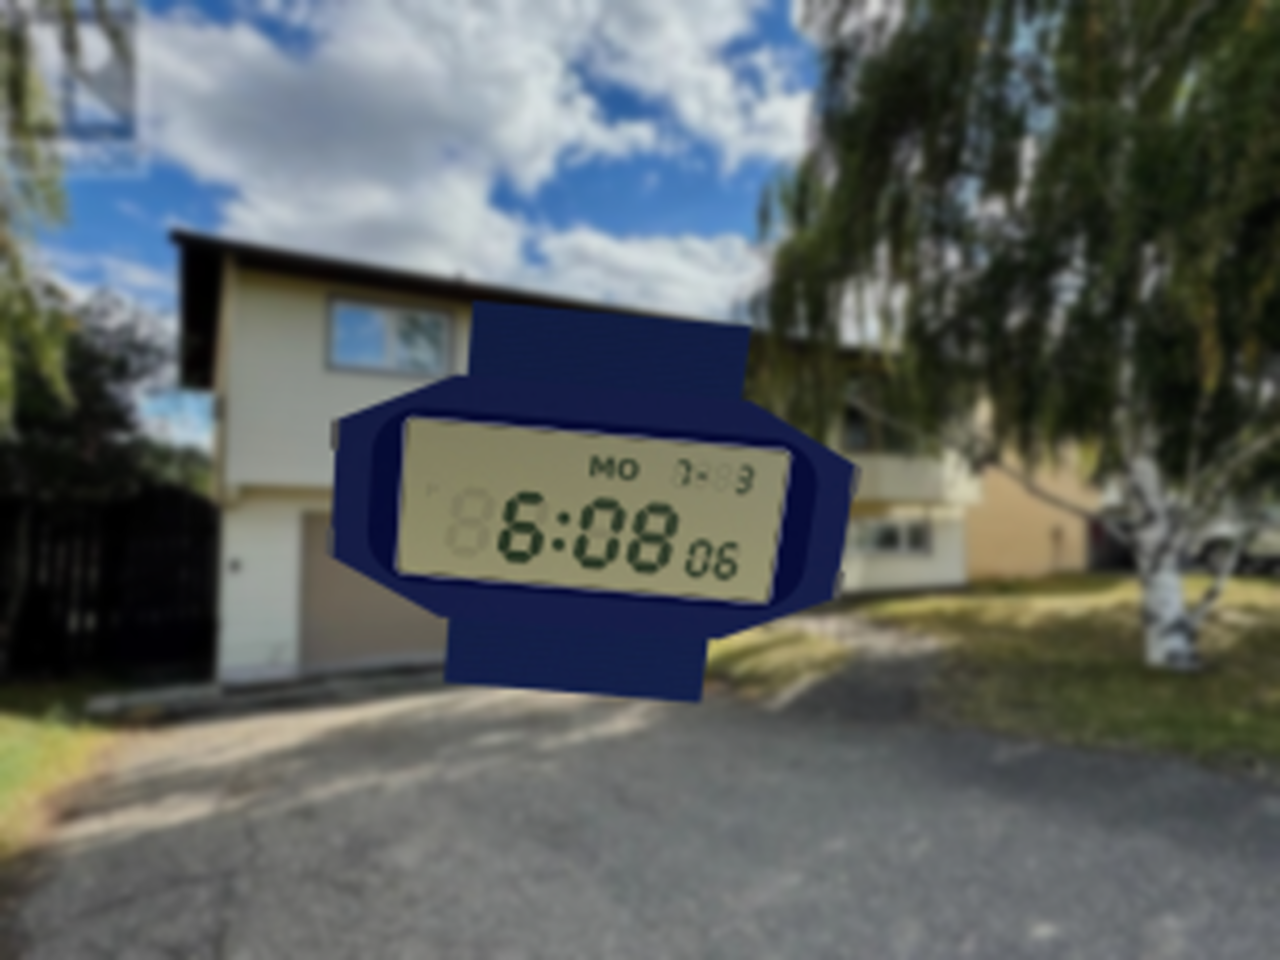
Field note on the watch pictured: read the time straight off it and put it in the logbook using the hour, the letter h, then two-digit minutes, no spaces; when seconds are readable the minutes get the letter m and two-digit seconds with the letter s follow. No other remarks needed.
6h08m06s
